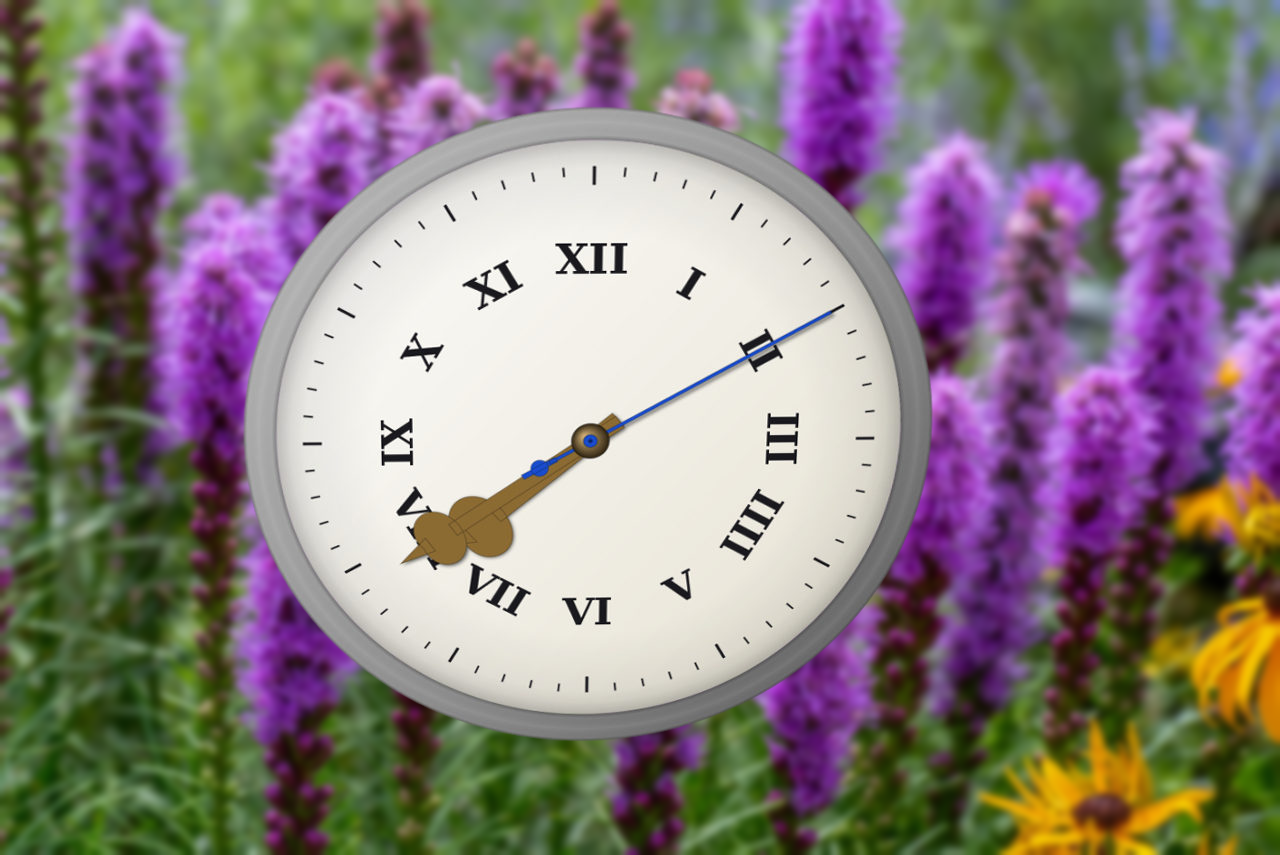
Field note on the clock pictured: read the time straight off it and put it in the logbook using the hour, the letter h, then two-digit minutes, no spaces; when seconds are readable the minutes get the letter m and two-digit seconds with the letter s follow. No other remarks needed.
7h39m10s
